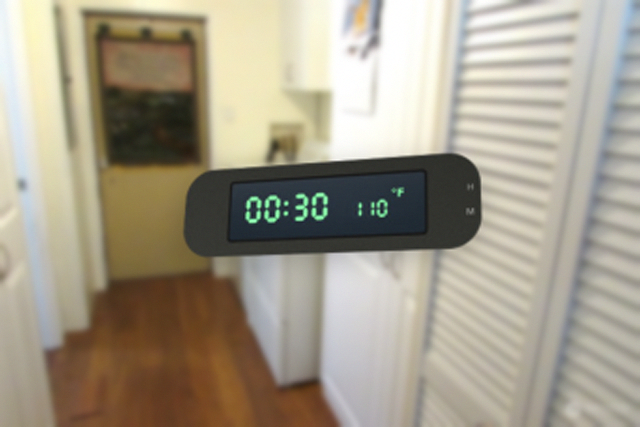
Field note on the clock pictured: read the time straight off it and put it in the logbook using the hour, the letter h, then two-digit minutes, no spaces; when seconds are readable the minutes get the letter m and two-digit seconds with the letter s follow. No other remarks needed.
0h30
